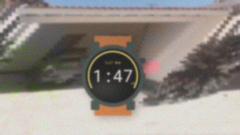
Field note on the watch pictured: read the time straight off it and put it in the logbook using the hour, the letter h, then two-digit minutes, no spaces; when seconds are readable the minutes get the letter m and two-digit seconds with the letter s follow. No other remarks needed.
1h47
